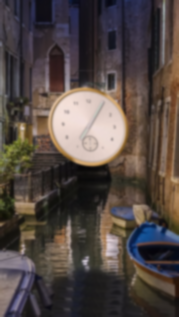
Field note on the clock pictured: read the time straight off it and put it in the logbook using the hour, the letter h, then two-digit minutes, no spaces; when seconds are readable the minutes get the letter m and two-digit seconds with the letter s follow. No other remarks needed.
7h05
